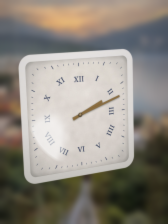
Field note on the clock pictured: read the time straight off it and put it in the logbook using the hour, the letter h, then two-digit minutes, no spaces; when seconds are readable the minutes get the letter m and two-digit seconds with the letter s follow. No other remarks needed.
2h12
